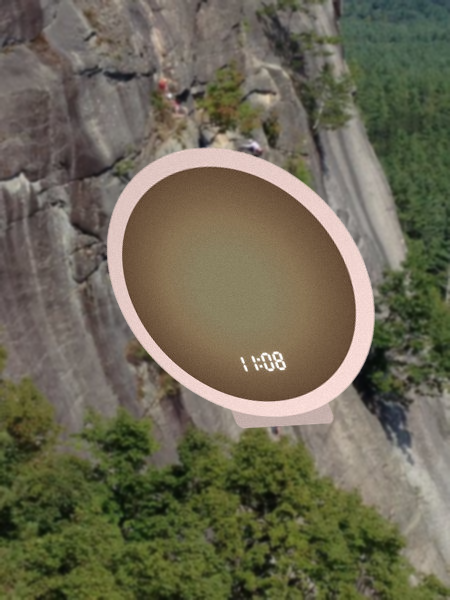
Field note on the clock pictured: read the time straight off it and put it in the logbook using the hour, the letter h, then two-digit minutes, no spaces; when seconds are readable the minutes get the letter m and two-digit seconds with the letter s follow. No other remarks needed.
11h08
